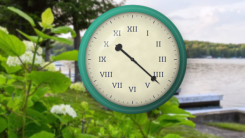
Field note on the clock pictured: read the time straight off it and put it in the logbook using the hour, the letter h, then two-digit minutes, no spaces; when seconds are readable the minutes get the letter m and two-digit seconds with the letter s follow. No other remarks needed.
10h22
